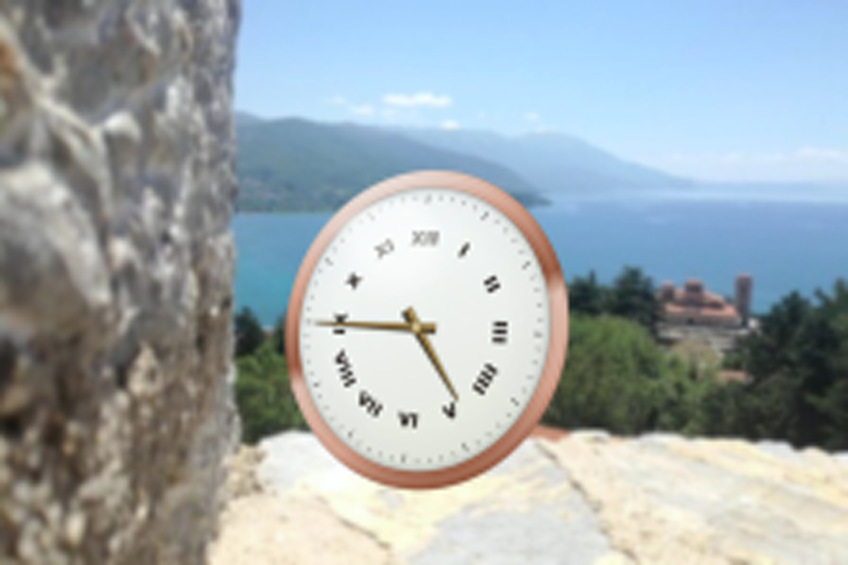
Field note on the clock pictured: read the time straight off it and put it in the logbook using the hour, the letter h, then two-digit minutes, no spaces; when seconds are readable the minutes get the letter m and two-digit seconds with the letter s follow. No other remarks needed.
4h45
